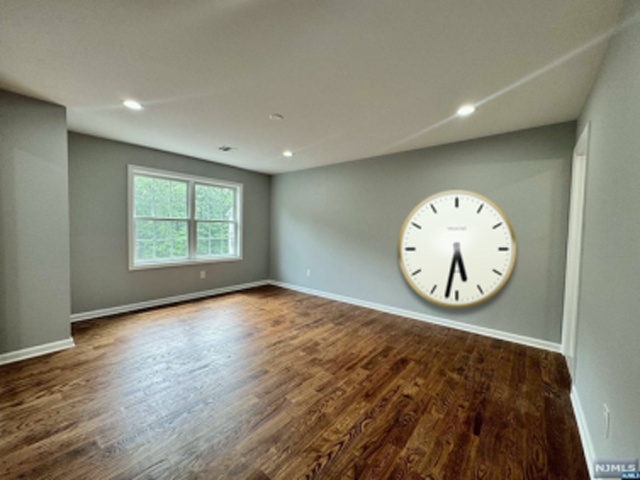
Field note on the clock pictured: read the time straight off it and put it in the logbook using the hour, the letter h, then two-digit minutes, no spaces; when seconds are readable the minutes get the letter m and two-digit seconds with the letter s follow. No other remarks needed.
5h32
